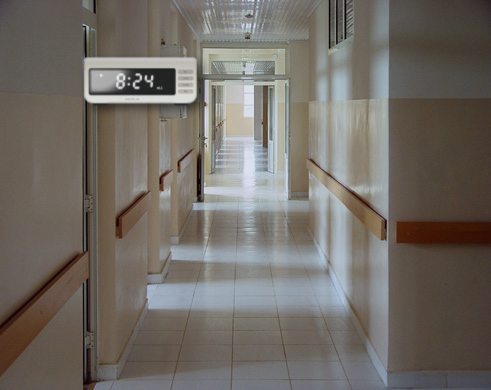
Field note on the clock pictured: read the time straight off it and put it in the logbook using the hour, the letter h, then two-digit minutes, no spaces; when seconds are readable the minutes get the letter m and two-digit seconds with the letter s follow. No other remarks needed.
8h24
